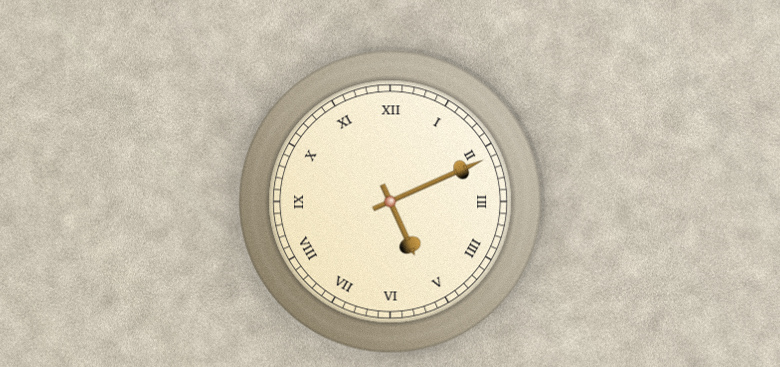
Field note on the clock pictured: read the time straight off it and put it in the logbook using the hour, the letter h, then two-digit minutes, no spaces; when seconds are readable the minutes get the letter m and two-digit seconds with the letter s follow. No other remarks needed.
5h11
